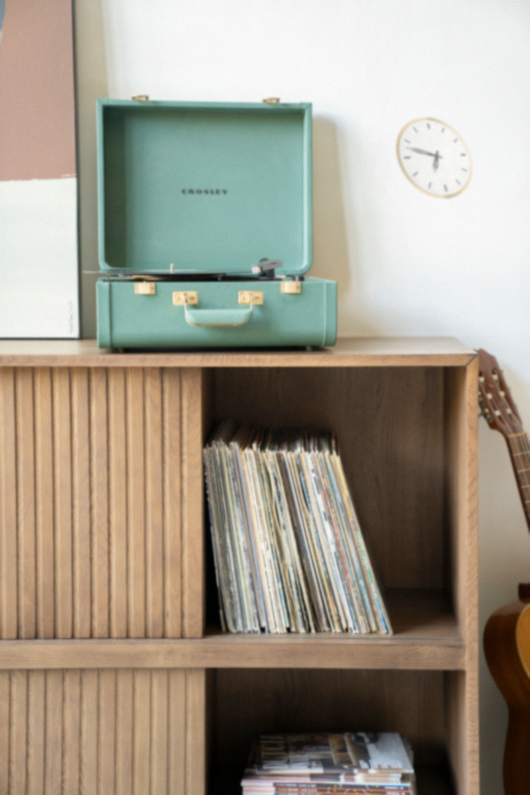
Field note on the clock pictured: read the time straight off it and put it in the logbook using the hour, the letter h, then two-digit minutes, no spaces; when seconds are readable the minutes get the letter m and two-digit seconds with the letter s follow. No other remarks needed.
6h48
